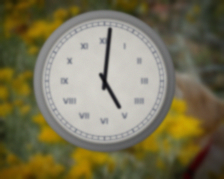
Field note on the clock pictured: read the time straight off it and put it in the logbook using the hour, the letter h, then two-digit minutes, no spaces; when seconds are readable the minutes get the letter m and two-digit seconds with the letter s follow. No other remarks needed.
5h01
